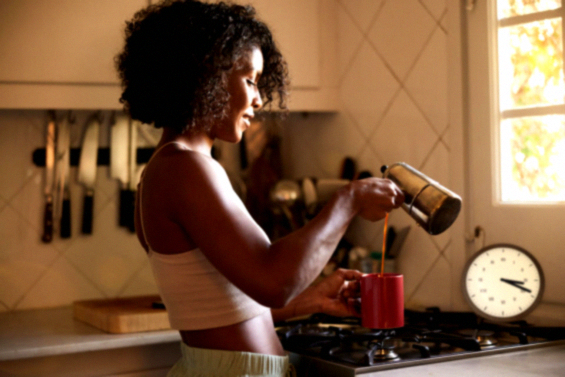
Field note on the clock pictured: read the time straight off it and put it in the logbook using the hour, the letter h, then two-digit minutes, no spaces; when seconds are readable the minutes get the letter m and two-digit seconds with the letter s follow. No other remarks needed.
3h19
